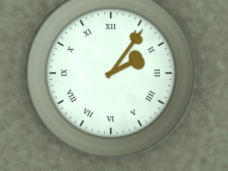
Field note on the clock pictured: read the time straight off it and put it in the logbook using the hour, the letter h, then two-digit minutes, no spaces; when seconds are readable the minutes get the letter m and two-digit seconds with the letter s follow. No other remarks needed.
2h06
